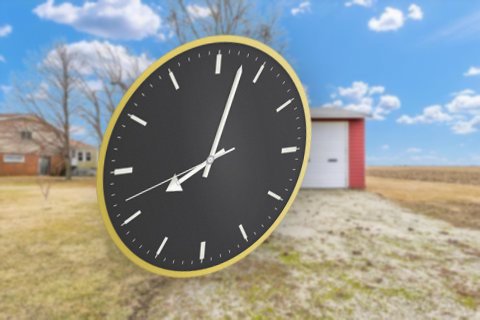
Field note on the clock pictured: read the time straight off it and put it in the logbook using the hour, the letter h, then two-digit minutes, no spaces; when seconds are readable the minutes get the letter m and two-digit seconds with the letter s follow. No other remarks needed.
8h02m42s
